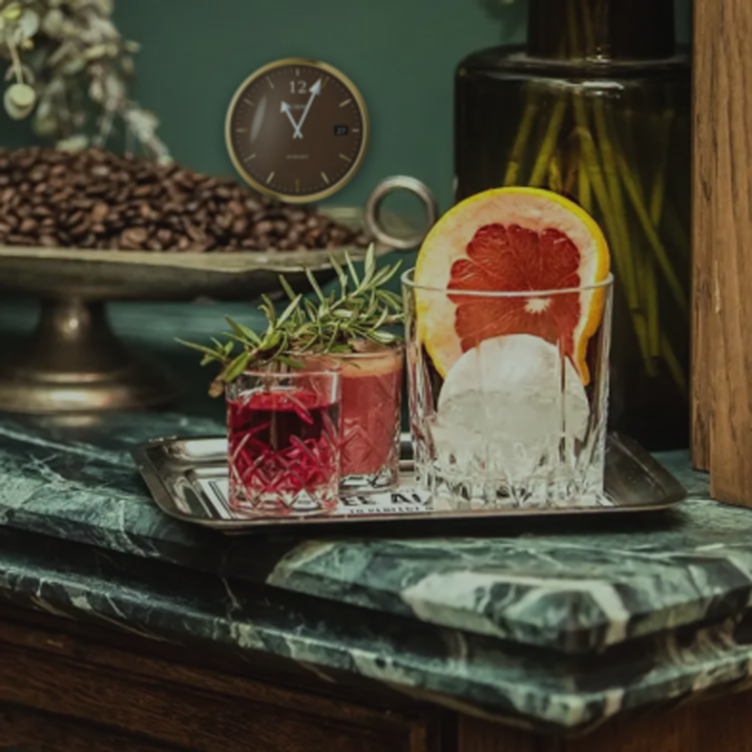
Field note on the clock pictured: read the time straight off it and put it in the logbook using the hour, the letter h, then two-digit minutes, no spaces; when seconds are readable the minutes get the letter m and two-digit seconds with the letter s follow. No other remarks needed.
11h04
